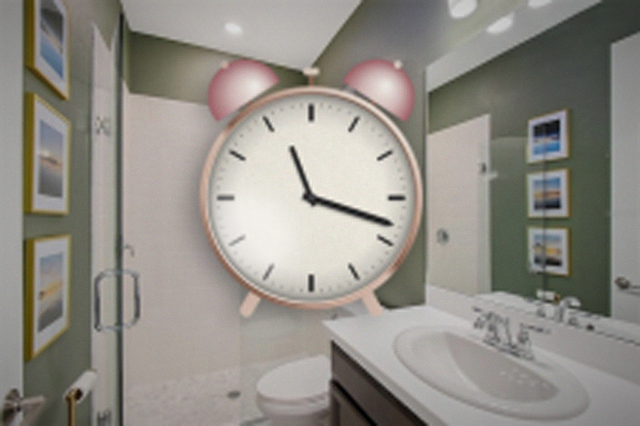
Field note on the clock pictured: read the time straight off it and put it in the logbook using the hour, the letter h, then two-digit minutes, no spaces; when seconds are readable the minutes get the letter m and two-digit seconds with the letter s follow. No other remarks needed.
11h18
